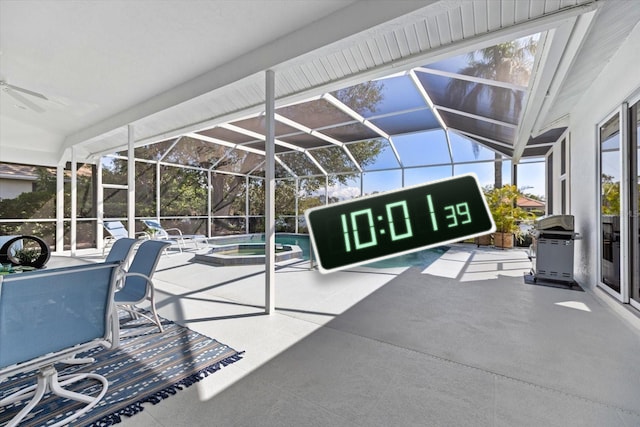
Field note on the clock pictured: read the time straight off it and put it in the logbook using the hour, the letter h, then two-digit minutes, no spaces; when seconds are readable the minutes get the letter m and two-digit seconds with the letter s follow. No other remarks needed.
10h01m39s
